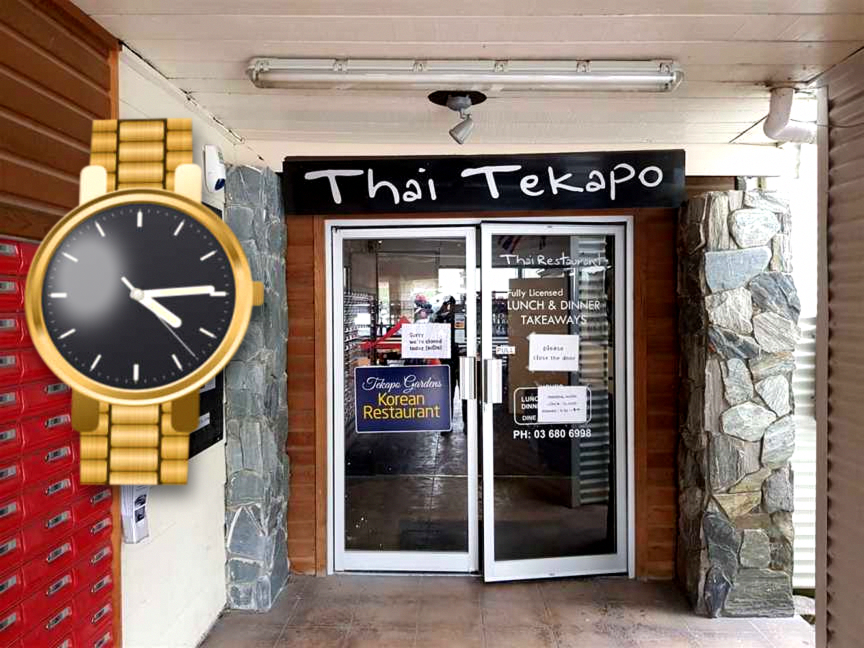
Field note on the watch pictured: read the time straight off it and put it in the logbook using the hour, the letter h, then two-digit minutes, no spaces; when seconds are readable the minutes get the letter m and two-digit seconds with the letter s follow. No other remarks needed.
4h14m23s
